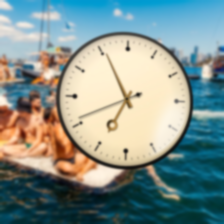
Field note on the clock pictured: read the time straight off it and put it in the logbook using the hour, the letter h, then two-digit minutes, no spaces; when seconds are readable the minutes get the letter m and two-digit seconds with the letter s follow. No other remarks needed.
6h55m41s
